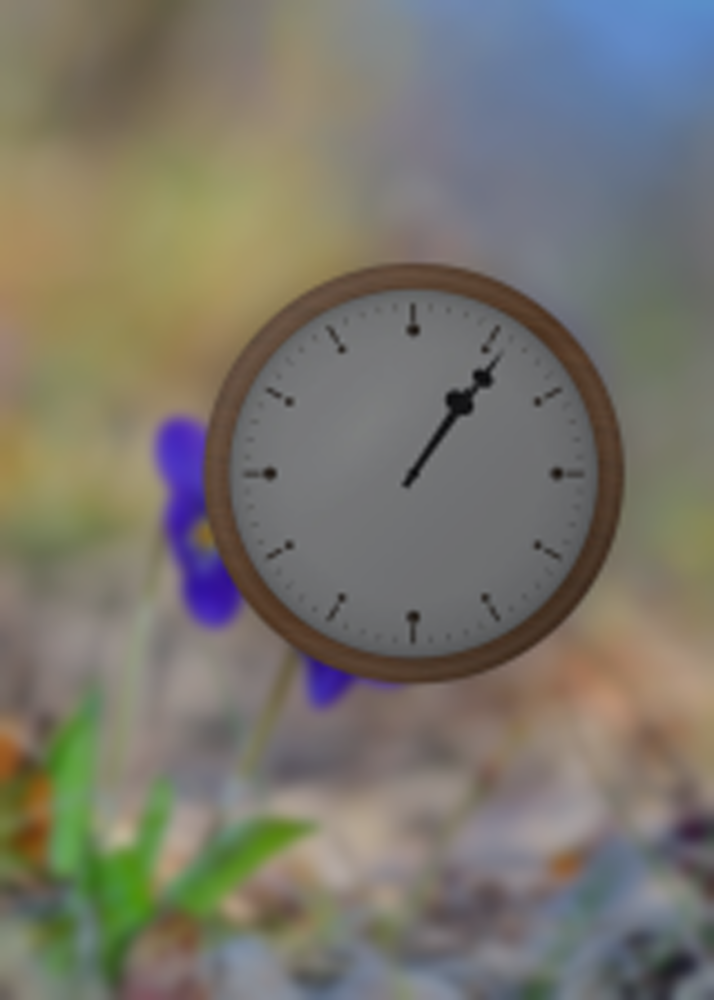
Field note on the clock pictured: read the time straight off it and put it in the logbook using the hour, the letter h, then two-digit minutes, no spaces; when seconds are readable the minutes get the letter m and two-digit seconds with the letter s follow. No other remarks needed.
1h06
